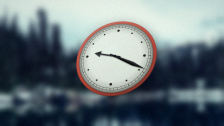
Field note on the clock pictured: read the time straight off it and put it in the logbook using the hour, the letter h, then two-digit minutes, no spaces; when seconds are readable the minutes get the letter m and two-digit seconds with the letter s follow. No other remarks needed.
9h19
